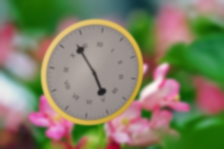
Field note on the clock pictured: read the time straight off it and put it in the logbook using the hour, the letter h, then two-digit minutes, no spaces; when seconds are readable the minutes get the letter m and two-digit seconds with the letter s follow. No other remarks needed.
4h53
